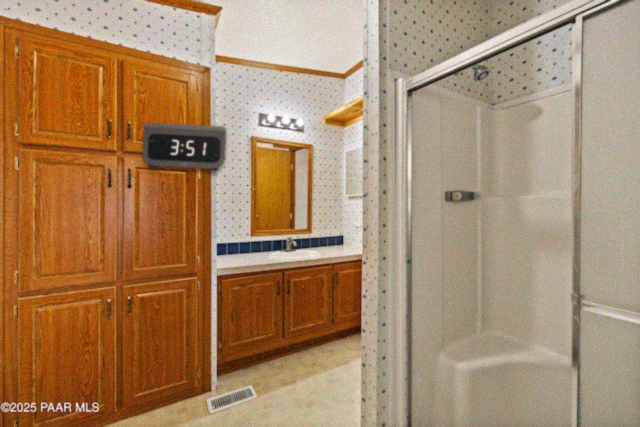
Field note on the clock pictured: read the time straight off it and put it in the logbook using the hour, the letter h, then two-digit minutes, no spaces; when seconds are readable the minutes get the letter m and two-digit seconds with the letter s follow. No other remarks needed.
3h51
